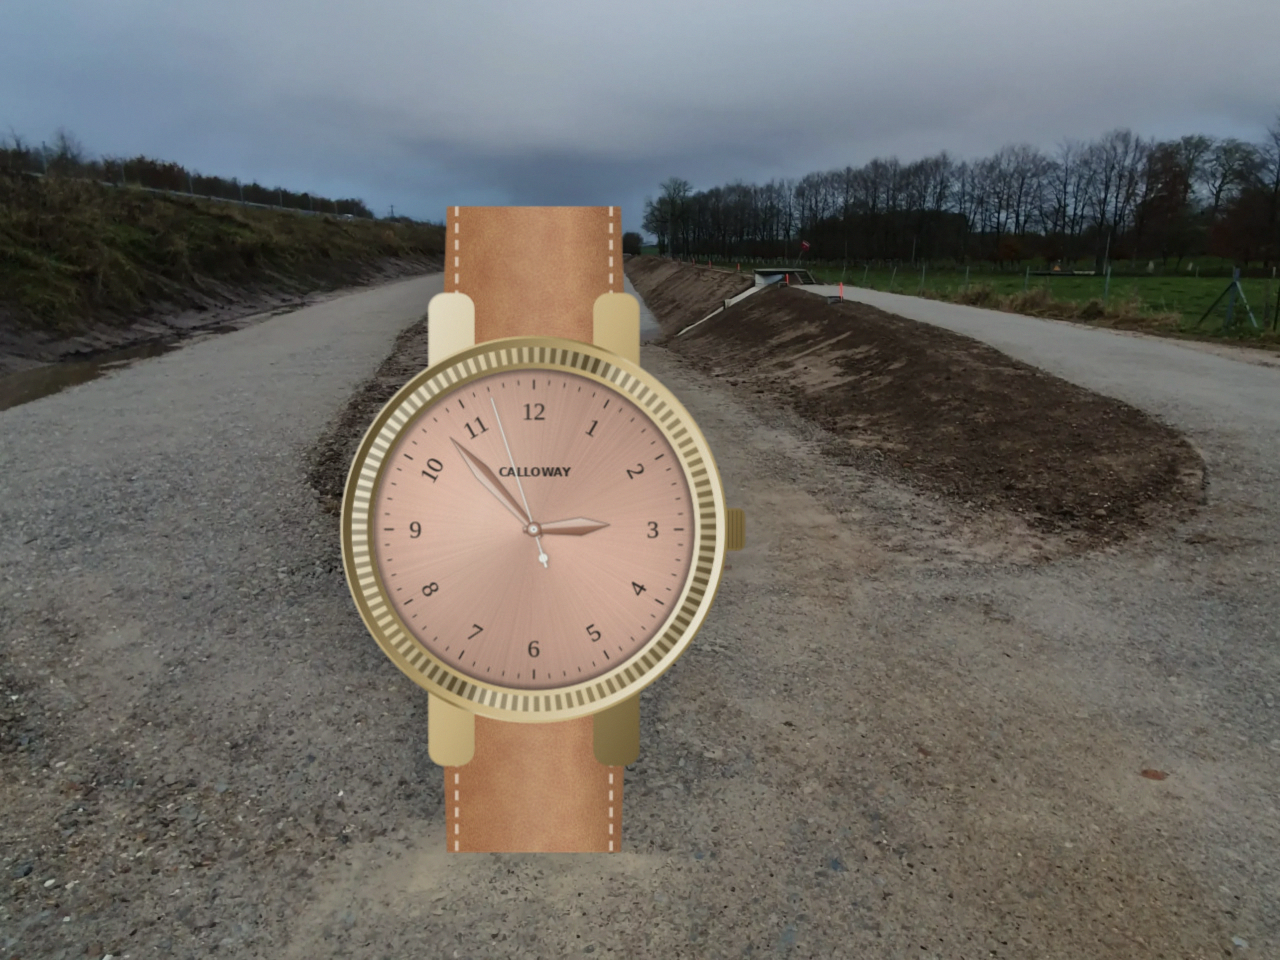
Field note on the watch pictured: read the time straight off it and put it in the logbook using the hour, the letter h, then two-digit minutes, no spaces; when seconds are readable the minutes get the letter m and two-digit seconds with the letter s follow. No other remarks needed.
2h52m57s
